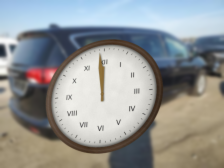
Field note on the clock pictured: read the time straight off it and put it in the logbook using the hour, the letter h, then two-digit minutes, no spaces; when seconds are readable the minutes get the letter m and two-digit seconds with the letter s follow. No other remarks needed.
11h59
